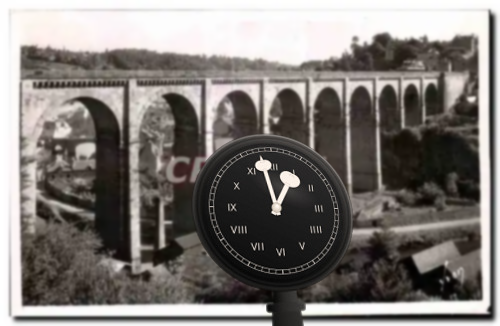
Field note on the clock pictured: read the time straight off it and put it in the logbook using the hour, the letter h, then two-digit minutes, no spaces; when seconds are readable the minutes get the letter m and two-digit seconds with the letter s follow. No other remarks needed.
12h58
